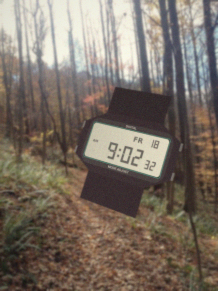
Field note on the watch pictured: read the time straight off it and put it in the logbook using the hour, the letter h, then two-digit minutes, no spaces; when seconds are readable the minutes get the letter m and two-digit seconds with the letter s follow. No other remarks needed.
9h02
